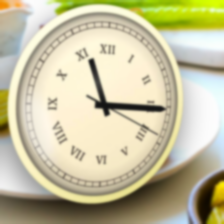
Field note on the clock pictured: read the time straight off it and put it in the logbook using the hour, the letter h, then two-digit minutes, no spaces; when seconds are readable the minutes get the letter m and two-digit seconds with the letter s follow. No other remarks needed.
11h15m19s
